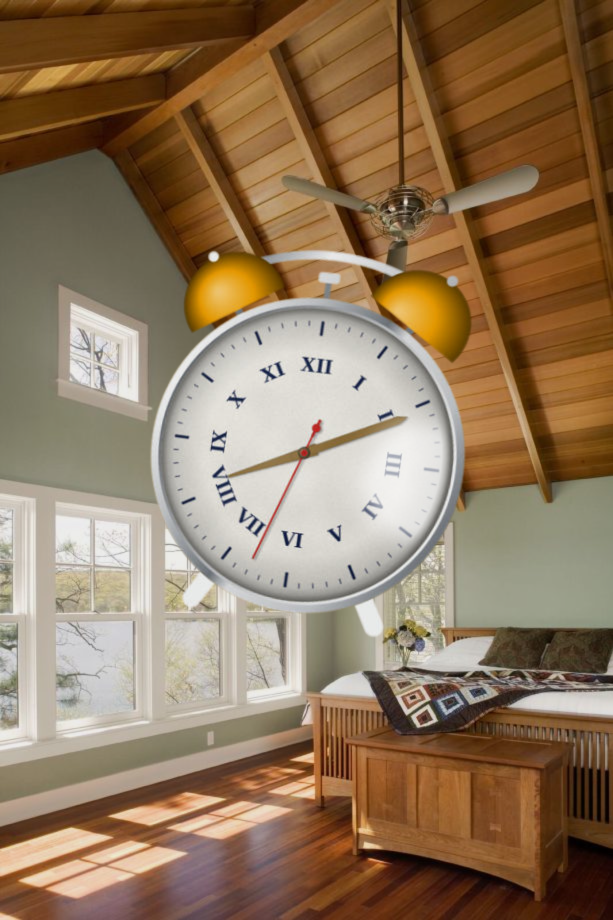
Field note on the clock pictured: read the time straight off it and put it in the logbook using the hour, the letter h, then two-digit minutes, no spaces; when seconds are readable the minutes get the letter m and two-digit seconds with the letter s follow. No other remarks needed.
8h10m33s
